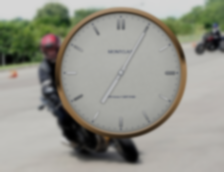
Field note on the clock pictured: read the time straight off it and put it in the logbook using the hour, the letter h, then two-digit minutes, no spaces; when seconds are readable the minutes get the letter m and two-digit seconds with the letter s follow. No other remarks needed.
7h05
